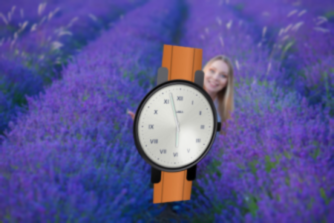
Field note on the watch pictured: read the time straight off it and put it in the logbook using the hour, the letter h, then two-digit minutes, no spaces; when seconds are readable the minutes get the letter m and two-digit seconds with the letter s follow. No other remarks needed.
5h57
